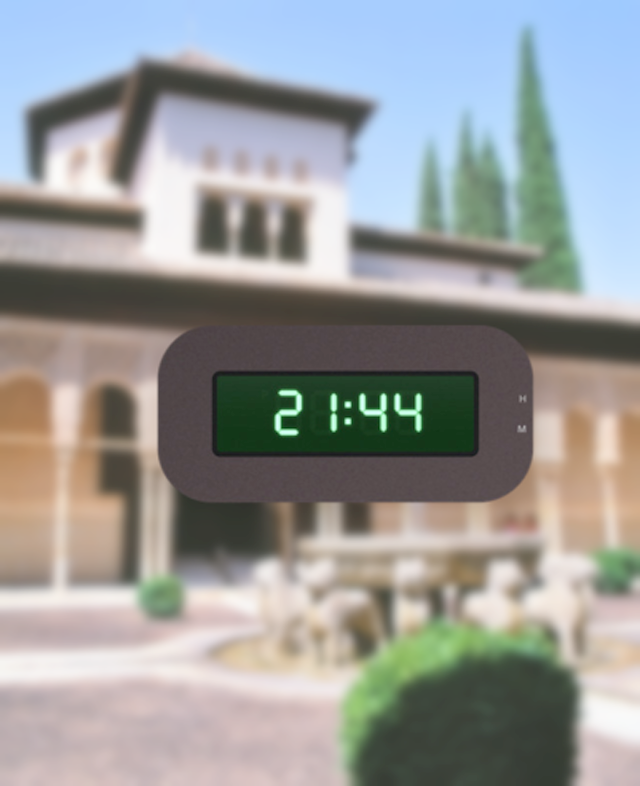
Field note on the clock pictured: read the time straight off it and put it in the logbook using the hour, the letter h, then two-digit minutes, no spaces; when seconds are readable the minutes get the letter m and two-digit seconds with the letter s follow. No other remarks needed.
21h44
